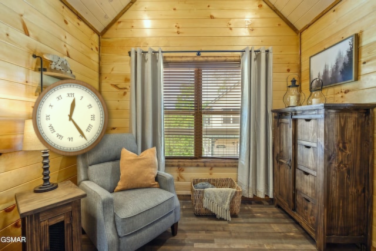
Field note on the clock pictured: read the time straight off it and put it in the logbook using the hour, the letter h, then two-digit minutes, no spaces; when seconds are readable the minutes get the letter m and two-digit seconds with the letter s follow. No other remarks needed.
12h24
